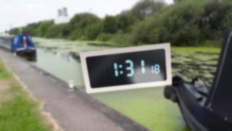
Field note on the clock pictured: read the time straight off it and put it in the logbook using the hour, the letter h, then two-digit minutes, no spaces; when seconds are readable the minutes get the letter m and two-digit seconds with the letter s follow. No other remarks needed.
1h31m18s
